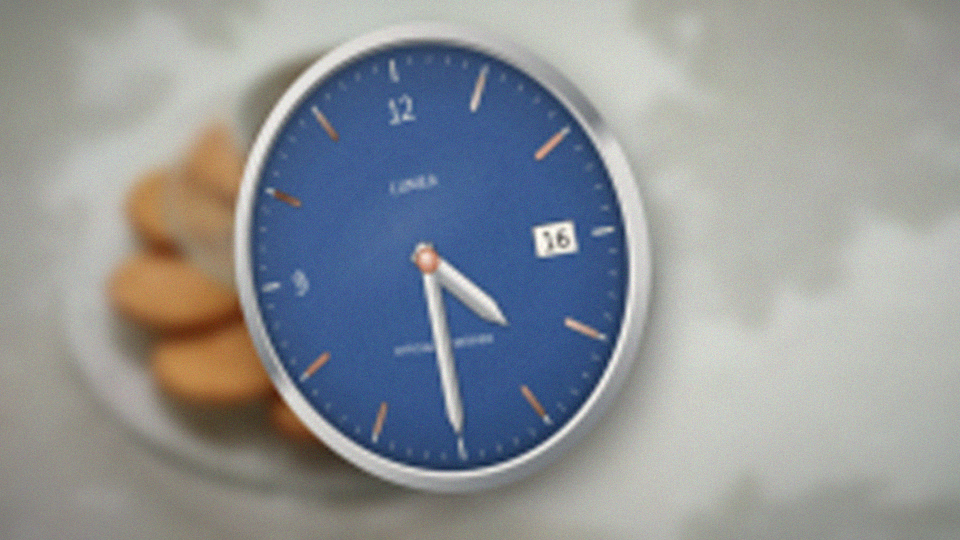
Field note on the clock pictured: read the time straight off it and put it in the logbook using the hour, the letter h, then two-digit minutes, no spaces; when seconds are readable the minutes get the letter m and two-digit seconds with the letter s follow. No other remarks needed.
4h30
